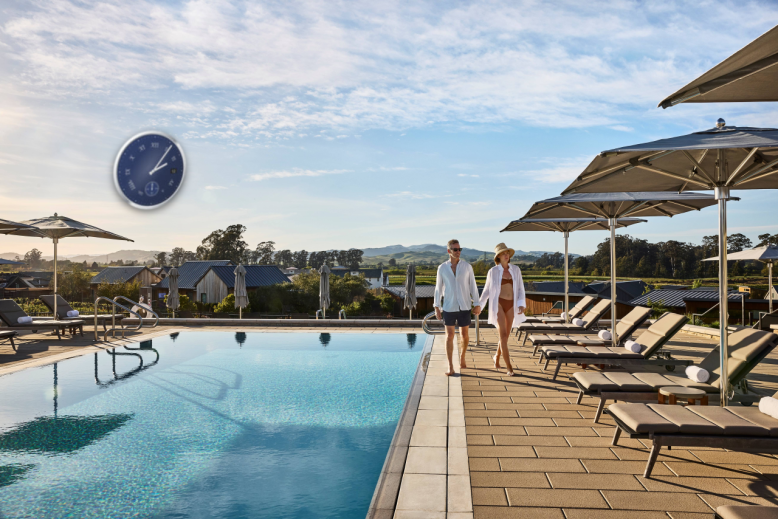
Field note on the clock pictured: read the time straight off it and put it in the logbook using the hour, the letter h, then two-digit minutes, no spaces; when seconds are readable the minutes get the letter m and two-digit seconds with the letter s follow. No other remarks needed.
2h06
